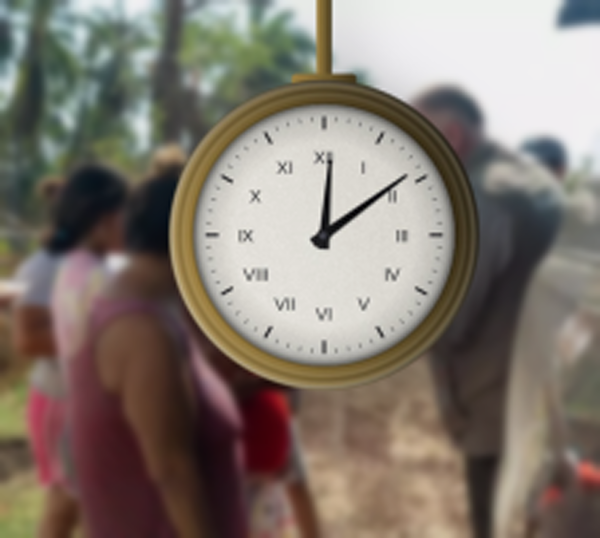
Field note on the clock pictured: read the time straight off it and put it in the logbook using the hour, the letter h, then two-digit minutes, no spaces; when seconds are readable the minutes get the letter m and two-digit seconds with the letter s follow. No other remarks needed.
12h09
